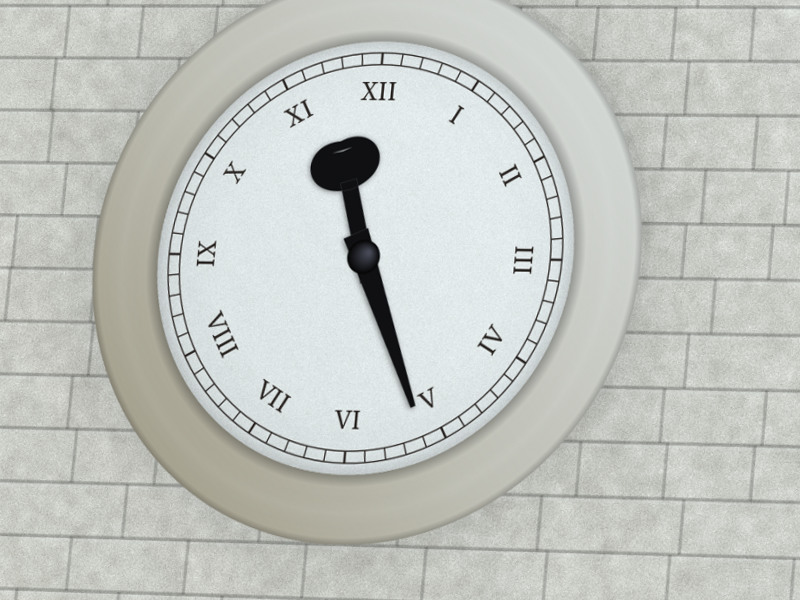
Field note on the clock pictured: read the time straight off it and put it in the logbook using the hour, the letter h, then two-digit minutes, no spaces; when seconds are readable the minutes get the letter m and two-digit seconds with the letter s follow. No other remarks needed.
11h26
